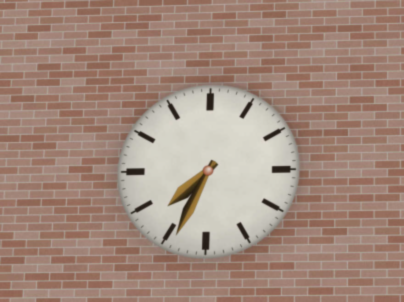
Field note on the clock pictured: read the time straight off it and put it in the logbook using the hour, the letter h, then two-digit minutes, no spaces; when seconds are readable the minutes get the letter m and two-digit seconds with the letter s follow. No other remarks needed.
7h34
